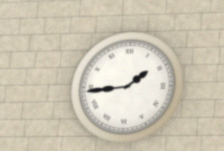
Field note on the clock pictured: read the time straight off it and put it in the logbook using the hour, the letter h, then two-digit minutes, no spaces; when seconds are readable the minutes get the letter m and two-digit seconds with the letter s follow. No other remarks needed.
1h44
